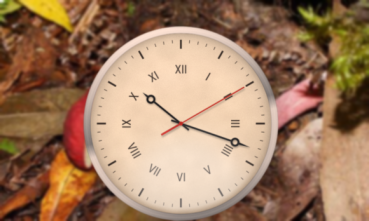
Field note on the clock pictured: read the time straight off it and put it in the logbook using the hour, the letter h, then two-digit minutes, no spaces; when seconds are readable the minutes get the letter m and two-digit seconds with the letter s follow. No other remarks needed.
10h18m10s
